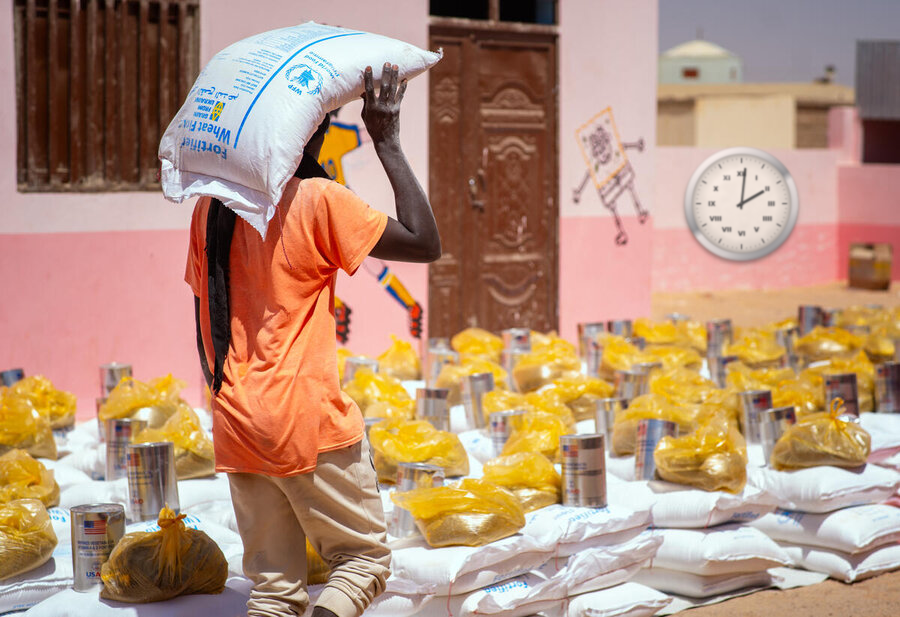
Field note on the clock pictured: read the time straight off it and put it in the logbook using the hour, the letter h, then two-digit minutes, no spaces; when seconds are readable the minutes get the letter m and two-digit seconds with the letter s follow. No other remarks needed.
2h01
